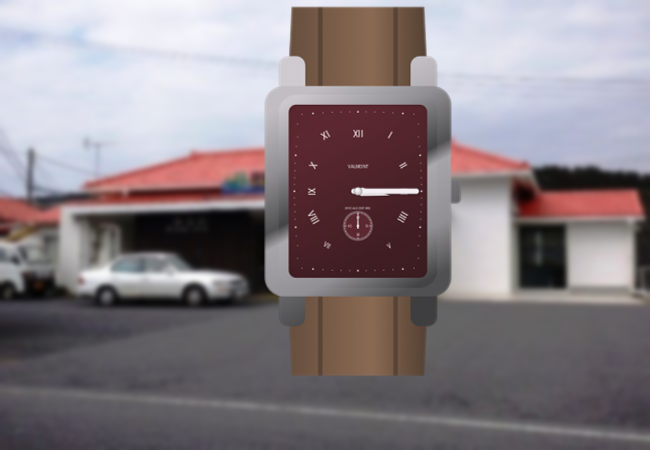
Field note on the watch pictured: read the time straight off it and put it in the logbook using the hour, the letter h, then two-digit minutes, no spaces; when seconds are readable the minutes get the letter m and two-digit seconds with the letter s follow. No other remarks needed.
3h15
